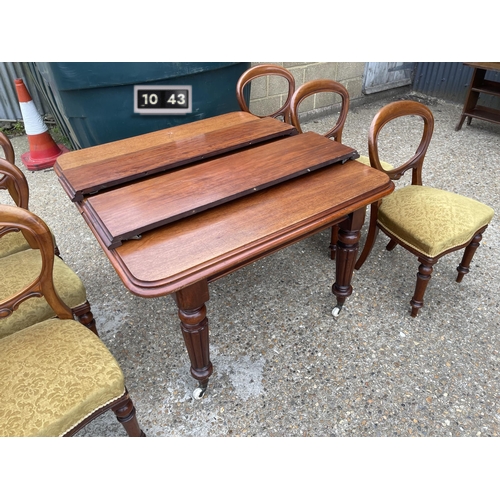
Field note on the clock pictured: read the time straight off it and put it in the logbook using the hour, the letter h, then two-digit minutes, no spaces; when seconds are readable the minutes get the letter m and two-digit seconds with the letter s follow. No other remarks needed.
10h43
